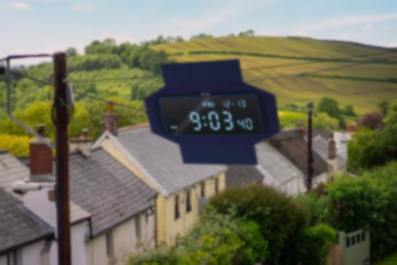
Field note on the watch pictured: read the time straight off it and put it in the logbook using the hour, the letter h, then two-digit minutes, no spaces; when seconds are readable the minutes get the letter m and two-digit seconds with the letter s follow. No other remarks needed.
9h03m40s
